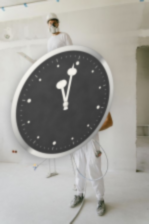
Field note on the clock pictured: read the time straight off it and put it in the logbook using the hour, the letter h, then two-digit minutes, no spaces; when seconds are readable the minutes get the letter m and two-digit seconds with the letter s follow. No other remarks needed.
10h59
